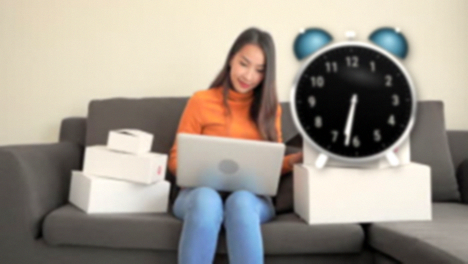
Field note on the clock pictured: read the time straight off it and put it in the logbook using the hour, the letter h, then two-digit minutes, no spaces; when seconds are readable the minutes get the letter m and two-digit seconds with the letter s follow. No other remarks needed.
6h32
